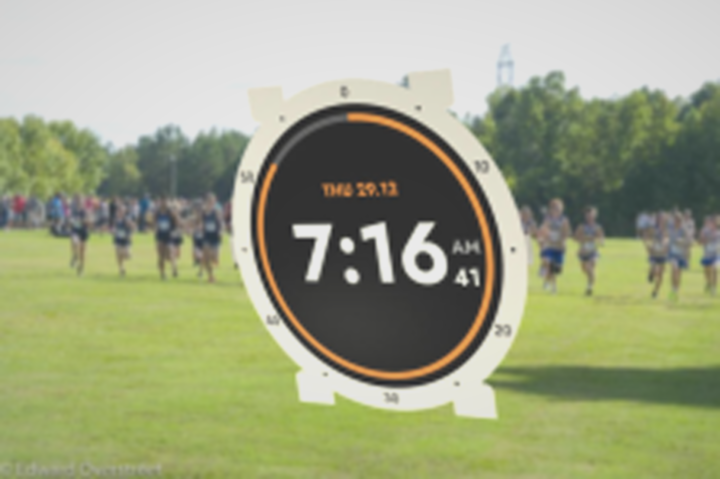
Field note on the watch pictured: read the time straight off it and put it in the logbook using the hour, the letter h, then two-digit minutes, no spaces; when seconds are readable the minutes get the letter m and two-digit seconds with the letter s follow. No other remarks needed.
7h16
